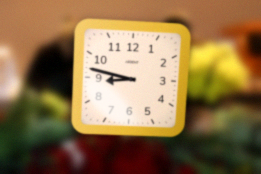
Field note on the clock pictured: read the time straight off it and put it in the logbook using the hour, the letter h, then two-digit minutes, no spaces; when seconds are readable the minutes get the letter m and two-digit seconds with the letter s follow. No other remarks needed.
8h47
